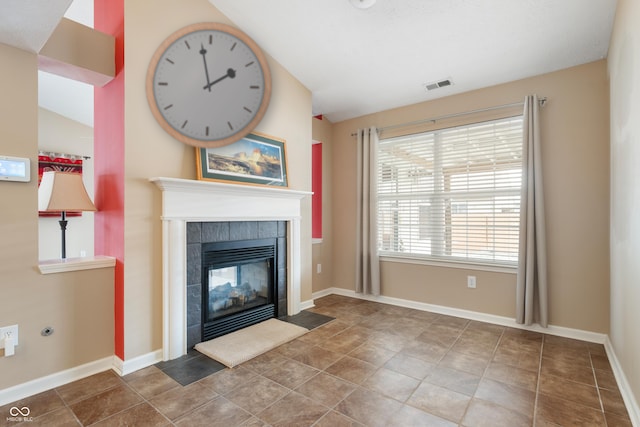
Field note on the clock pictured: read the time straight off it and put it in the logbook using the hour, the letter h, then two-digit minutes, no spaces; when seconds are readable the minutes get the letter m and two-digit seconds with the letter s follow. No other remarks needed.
1h58
